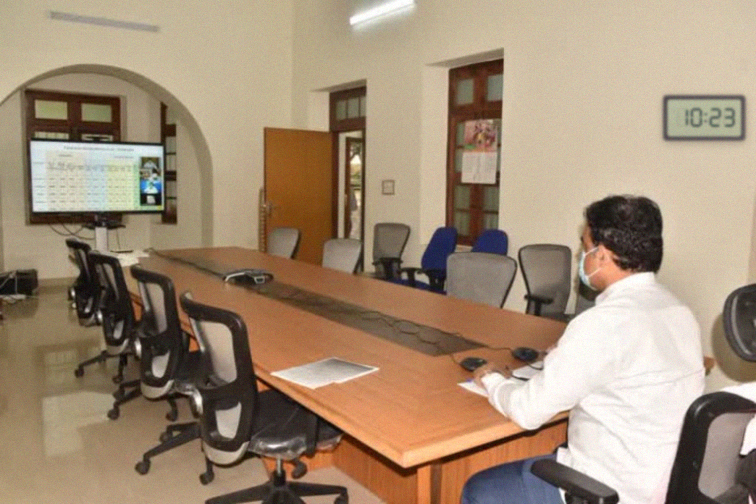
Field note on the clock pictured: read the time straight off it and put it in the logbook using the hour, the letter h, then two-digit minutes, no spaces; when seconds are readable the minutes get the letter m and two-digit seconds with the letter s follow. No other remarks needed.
10h23
